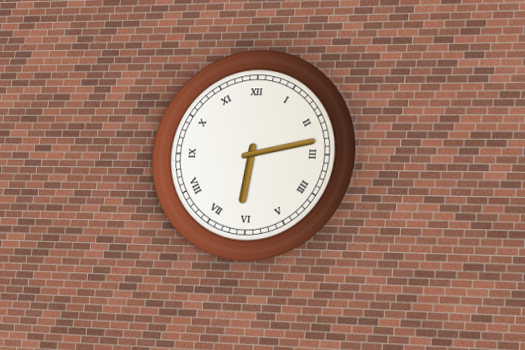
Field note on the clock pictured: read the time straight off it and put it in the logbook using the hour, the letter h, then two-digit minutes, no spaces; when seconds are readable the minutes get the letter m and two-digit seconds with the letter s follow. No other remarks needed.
6h13
